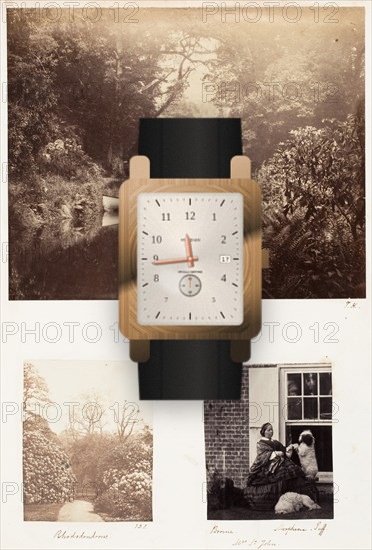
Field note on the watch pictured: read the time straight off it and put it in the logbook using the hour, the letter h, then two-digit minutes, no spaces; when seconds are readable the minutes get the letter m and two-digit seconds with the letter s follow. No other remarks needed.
11h44
